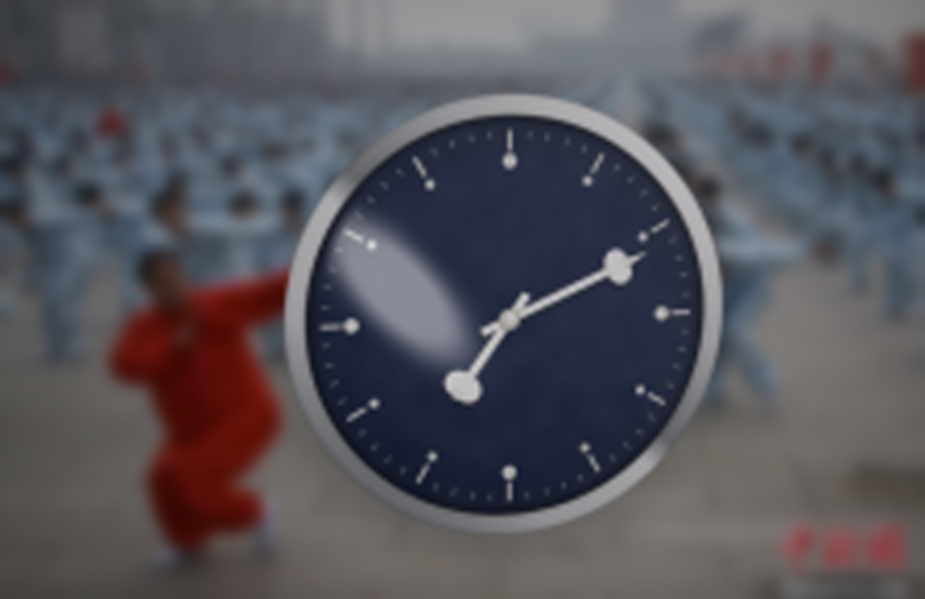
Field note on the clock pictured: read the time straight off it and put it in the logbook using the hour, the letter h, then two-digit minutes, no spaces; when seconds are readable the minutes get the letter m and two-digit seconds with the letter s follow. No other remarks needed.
7h11
